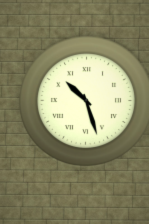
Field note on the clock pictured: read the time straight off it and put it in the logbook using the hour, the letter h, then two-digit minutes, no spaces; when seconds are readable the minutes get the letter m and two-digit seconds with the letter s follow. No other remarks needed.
10h27
